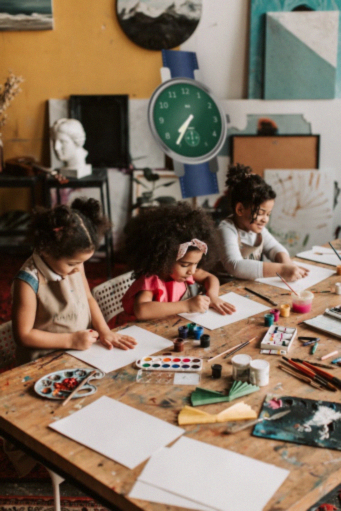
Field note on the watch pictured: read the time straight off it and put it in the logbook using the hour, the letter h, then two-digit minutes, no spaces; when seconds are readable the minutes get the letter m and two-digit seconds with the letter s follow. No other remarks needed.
7h36
